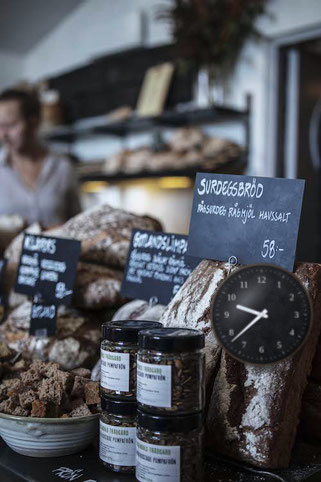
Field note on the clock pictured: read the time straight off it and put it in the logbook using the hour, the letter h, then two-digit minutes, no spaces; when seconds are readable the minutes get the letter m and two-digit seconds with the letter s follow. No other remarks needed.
9h38
